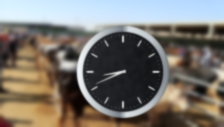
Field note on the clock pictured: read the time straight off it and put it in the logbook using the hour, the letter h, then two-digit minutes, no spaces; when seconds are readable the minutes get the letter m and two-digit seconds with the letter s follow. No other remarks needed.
8h41
